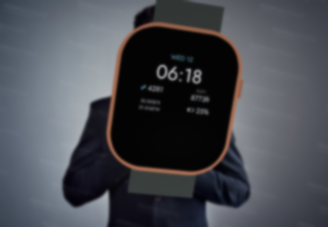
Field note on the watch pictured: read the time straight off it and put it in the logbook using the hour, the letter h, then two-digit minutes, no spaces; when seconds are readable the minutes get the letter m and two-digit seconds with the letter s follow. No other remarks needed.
6h18
